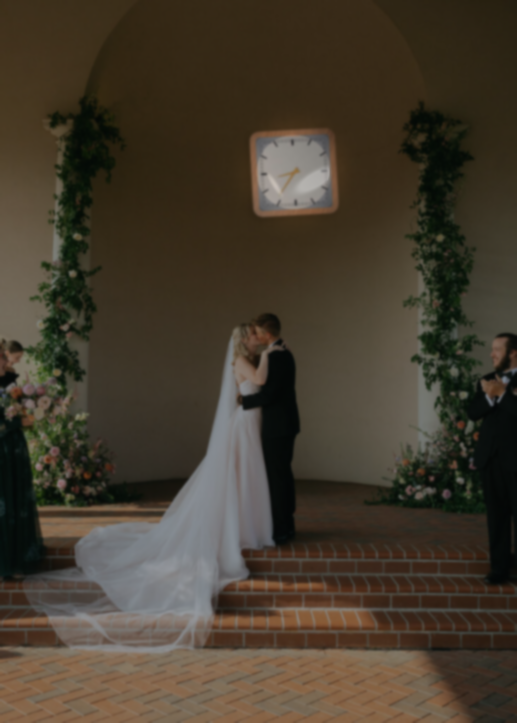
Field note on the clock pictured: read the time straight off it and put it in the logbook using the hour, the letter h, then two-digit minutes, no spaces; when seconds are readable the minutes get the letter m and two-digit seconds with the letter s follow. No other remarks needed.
8h36
